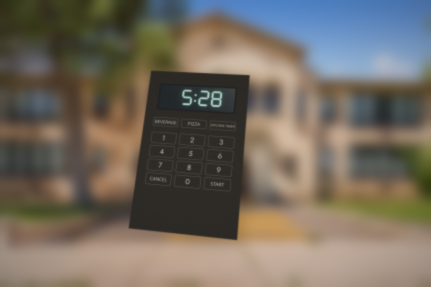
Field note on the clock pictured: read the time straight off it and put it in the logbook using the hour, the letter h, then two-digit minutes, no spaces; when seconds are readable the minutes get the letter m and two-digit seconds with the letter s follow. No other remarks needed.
5h28
